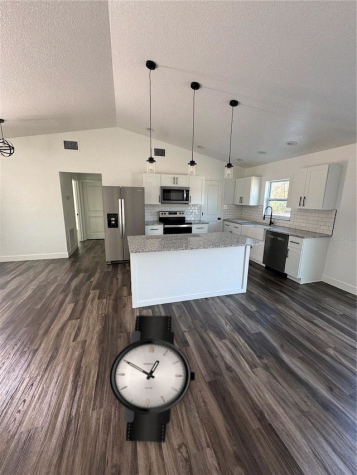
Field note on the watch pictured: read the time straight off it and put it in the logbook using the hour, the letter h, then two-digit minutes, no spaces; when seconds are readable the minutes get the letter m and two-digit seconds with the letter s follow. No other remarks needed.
12h50
